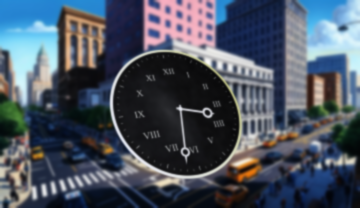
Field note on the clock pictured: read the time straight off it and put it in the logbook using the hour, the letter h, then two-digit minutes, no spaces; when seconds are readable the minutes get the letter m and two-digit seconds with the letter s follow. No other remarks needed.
3h32
